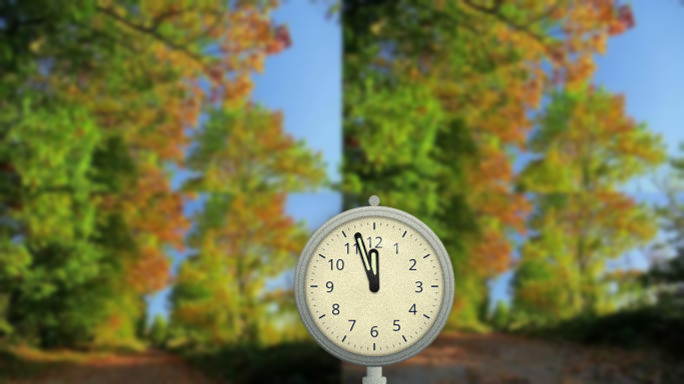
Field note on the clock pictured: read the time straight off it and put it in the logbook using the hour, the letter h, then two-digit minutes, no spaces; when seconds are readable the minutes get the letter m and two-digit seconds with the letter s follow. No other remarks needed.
11h57
